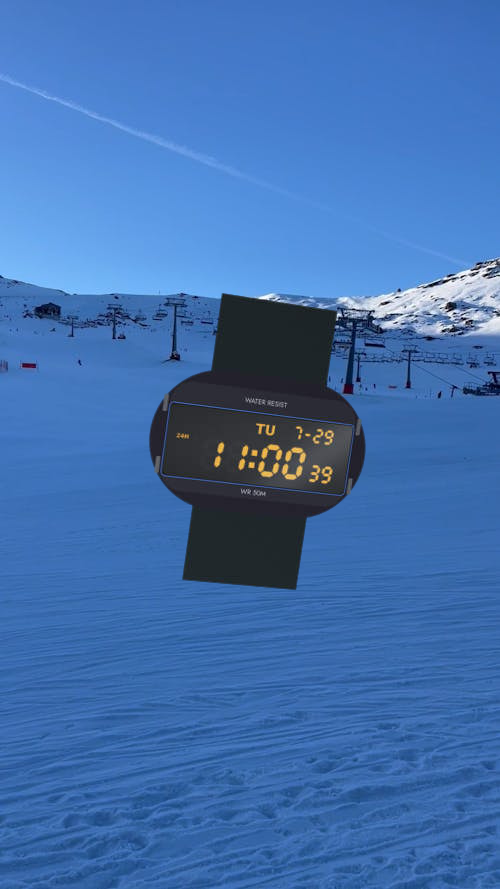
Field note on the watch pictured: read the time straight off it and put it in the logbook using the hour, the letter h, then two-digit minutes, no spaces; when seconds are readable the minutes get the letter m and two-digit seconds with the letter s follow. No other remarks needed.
11h00m39s
